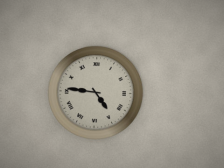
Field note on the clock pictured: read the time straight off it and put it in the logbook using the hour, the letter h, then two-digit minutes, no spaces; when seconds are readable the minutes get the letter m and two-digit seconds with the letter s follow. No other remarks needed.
4h46
